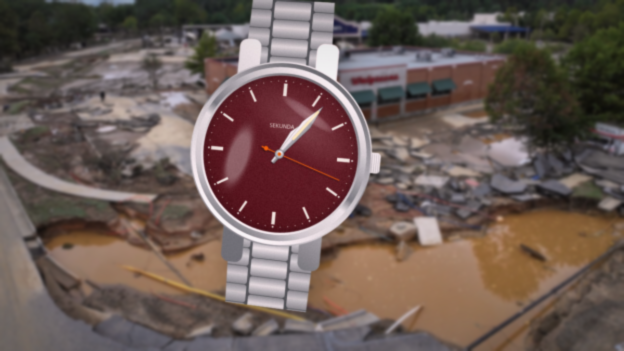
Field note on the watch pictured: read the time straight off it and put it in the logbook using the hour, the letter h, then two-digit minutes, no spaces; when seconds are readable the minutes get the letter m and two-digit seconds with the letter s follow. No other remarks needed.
1h06m18s
